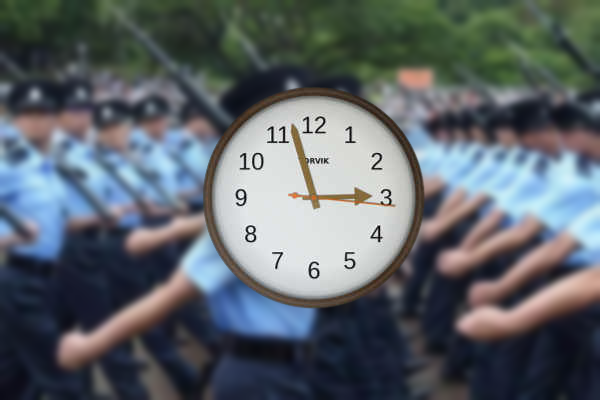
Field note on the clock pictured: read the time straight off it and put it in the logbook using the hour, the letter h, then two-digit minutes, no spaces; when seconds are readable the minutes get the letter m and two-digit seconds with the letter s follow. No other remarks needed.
2h57m16s
